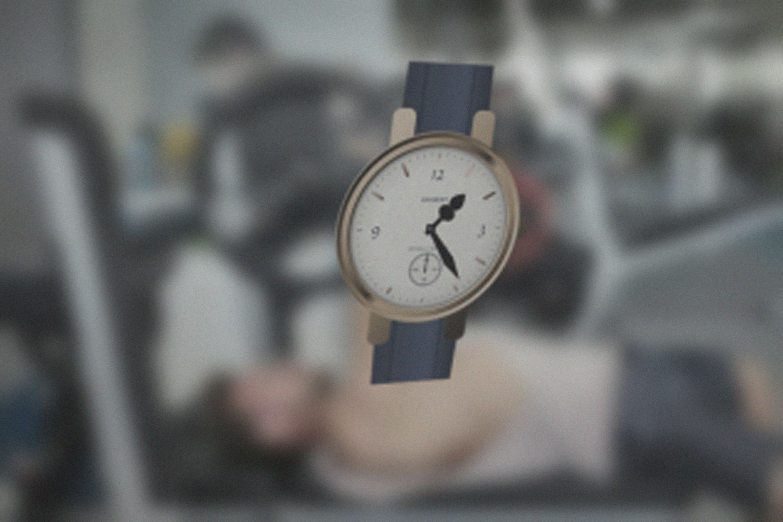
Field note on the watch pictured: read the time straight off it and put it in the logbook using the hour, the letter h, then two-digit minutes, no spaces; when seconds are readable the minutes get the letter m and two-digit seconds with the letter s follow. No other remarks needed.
1h24
